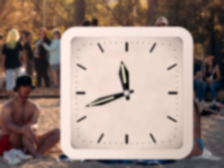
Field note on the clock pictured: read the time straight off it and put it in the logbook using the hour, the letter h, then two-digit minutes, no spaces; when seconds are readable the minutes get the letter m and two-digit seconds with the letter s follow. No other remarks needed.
11h42
